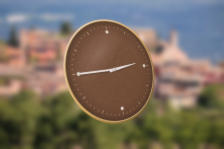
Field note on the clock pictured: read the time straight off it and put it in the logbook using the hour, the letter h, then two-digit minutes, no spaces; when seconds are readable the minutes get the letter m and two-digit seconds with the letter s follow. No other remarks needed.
2h45
